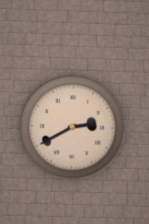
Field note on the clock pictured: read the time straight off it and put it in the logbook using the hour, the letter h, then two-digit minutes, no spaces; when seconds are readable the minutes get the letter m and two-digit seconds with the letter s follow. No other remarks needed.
2h40
